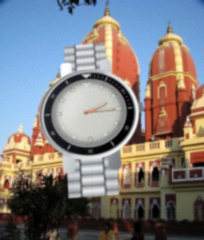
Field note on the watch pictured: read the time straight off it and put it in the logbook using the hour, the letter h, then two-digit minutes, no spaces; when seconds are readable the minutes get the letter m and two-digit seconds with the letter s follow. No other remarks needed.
2h15
